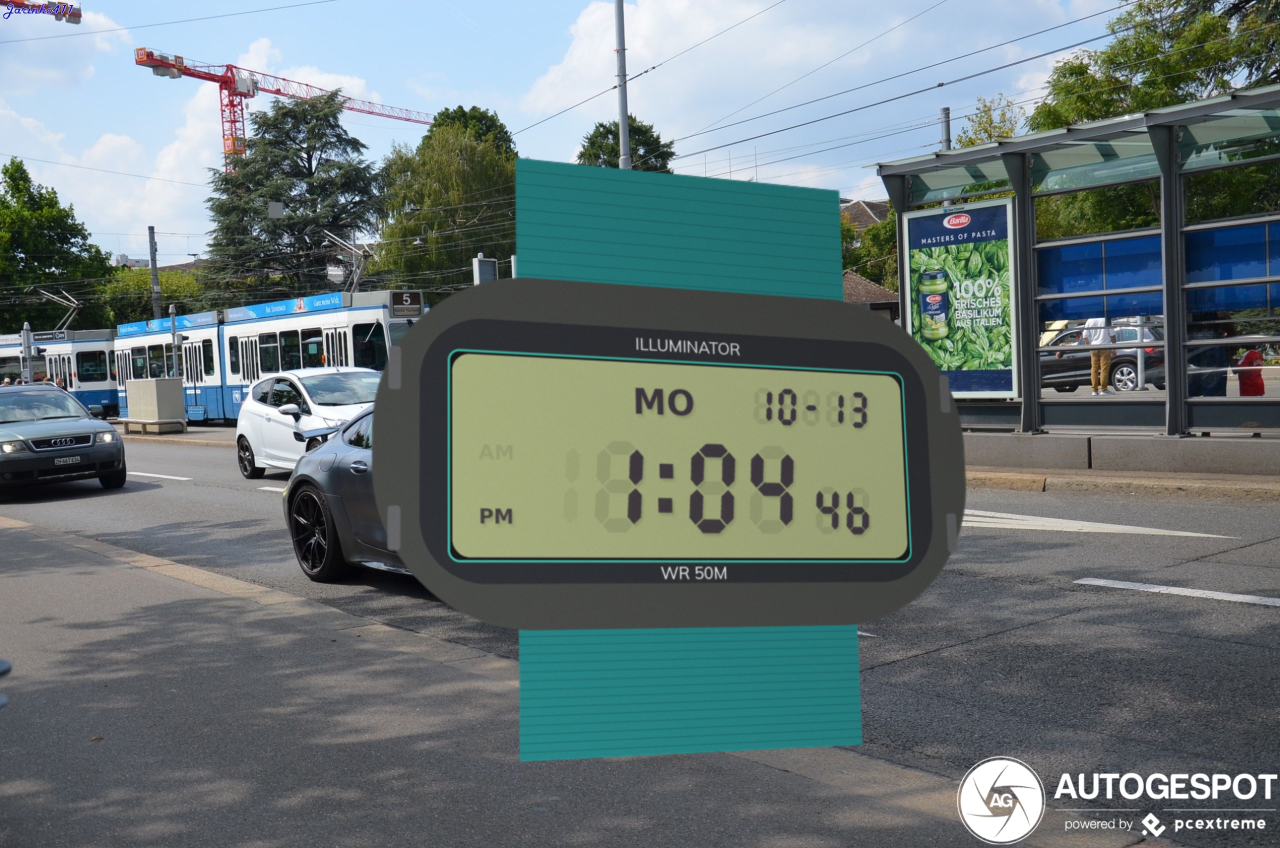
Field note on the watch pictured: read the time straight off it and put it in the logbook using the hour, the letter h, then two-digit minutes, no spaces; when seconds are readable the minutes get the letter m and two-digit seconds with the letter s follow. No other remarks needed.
1h04m46s
